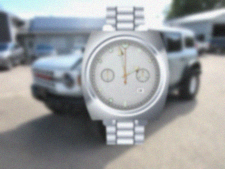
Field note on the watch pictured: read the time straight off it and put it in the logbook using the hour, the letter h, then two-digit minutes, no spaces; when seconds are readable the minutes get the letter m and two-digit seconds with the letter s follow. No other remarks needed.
1h58
